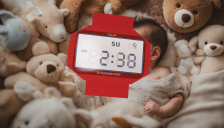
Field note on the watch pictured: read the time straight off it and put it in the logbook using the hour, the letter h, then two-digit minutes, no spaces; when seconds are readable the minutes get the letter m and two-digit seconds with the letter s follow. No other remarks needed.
2h38
